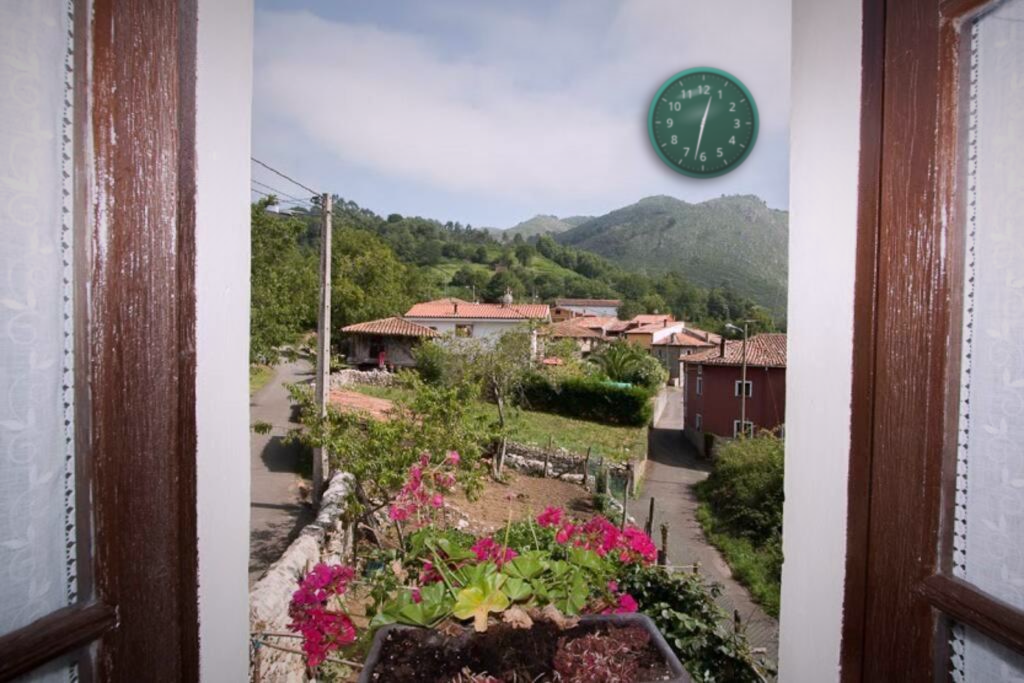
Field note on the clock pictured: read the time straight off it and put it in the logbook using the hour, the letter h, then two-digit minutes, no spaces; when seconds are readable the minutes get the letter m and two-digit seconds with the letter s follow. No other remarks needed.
12h32
